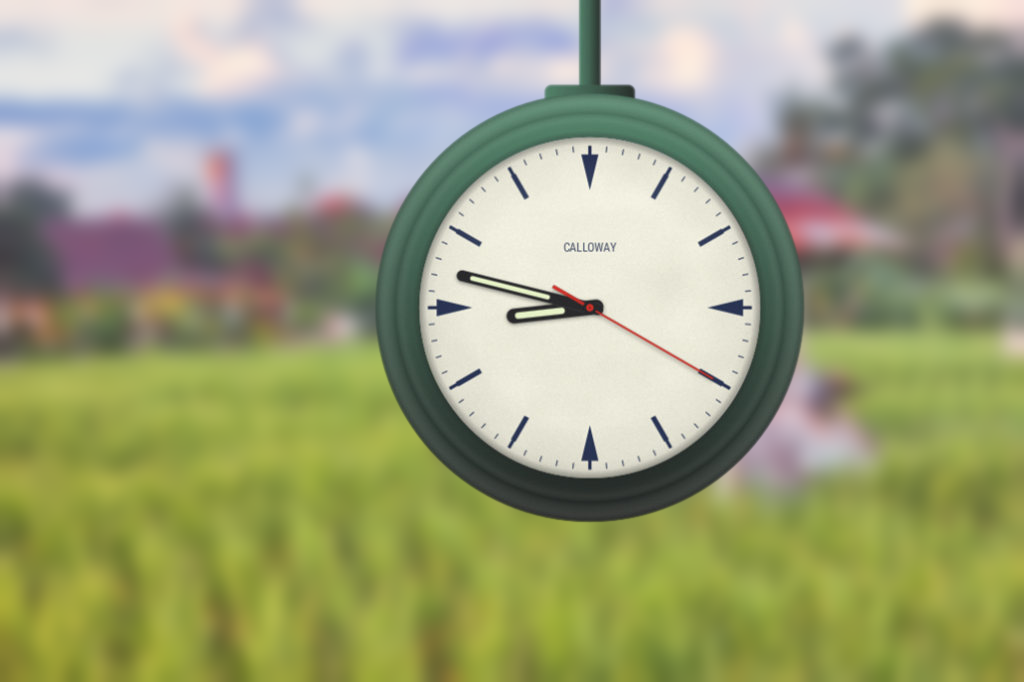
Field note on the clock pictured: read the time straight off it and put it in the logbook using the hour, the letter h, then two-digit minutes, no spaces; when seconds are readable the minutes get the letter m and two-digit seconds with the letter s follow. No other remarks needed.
8h47m20s
